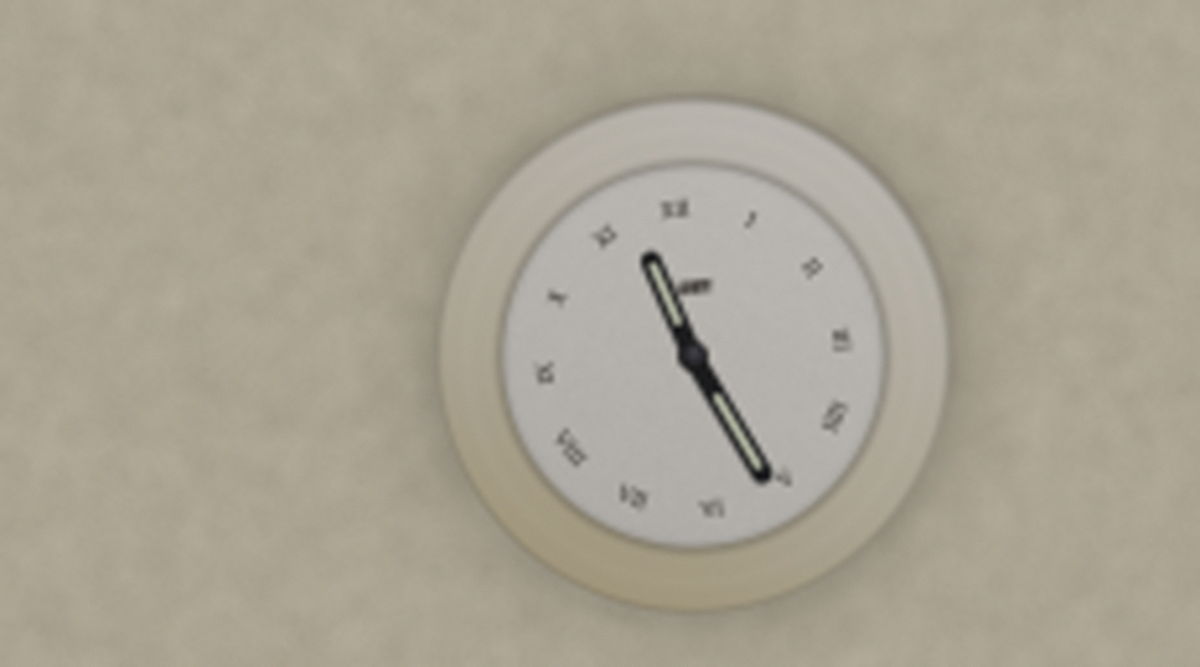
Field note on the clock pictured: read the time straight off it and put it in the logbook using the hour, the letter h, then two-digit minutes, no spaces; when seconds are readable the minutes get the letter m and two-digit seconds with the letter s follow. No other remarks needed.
11h26
